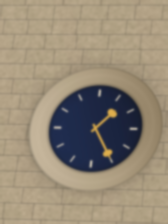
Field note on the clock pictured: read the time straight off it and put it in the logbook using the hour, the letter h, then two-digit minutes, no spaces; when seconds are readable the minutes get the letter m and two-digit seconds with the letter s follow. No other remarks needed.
1h25
